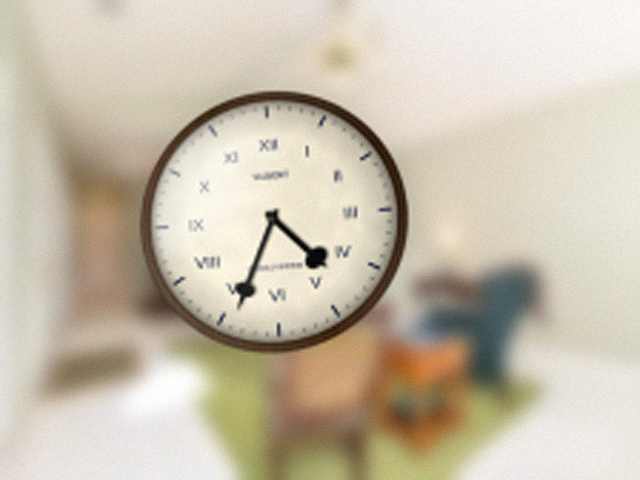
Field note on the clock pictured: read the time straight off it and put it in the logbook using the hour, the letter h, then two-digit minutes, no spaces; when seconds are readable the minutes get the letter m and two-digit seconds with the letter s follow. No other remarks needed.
4h34
